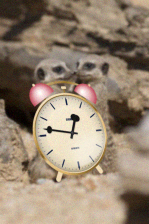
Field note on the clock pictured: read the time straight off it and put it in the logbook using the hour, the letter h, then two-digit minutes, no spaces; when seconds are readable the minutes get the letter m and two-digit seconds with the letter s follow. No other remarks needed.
12h47
